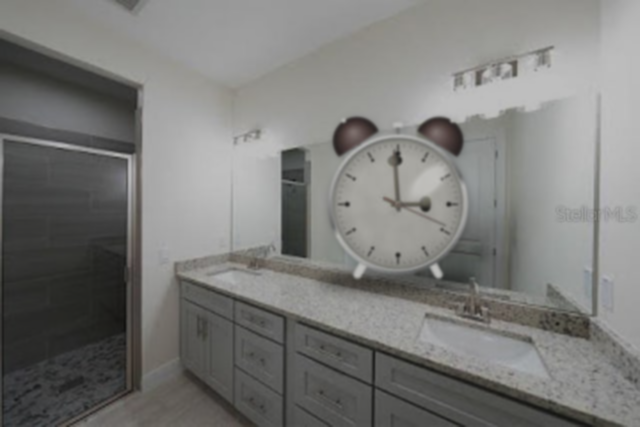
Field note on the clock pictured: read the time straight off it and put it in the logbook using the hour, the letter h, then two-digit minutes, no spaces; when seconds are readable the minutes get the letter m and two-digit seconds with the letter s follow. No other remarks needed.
2h59m19s
